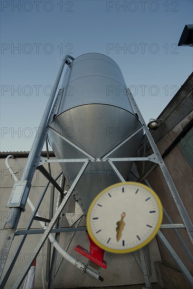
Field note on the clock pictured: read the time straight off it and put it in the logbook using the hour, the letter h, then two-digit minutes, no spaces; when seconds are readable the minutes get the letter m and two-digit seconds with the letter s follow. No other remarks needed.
6h32
